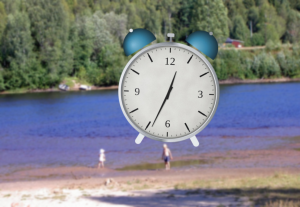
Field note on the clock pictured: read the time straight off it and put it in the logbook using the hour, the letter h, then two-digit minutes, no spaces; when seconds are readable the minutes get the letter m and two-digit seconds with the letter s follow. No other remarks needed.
12h34
